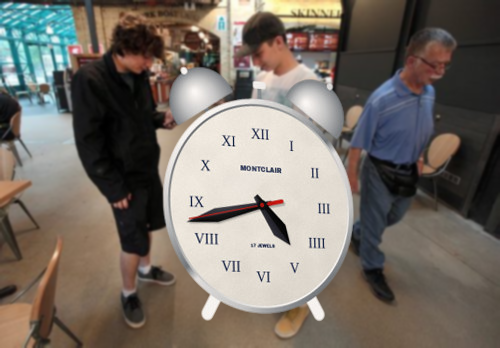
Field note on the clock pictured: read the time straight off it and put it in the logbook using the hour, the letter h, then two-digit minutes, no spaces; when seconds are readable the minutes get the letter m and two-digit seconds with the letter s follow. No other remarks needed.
4h42m43s
